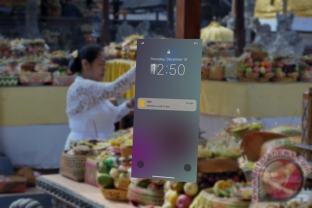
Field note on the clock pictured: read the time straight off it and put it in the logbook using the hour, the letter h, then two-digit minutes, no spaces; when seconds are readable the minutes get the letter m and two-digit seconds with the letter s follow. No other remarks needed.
12h50
